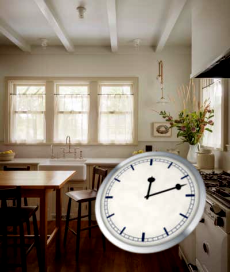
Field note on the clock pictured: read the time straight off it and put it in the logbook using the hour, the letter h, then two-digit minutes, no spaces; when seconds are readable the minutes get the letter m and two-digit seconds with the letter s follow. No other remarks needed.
12h12
